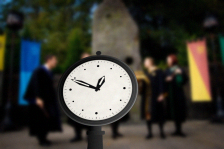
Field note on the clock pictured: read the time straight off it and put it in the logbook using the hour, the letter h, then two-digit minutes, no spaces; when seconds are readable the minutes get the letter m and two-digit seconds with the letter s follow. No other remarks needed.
12h49
